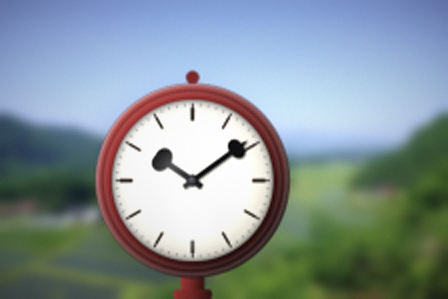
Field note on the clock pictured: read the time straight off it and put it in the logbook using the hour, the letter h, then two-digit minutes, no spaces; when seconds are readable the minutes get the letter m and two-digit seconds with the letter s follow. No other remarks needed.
10h09
